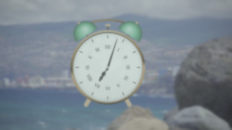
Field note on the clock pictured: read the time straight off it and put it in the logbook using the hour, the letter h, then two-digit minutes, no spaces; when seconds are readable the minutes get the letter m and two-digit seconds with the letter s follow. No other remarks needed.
7h03
